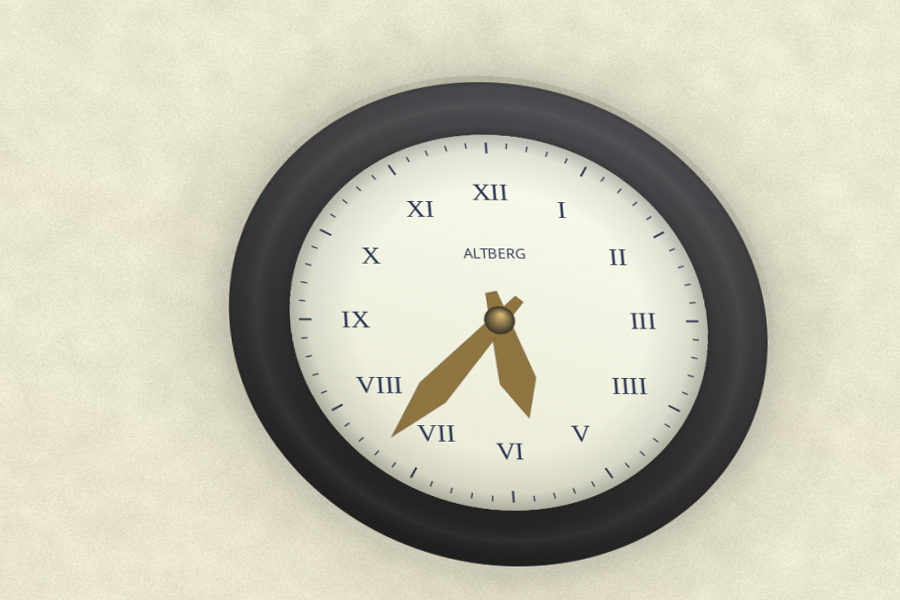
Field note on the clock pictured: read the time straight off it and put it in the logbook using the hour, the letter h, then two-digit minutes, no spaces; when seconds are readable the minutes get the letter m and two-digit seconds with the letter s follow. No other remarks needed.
5h37
